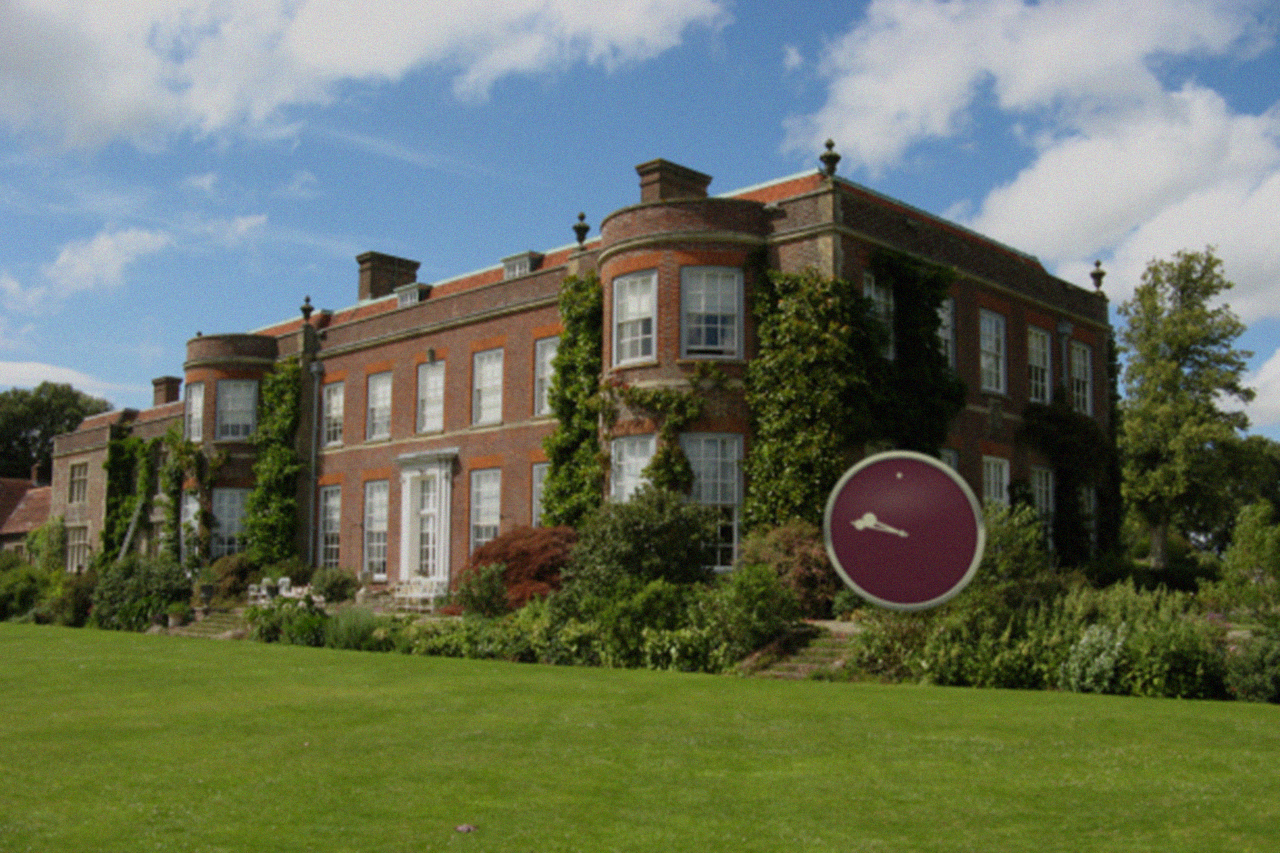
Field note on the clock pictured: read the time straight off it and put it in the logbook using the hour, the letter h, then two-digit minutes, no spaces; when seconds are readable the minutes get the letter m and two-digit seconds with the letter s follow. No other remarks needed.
9h47
